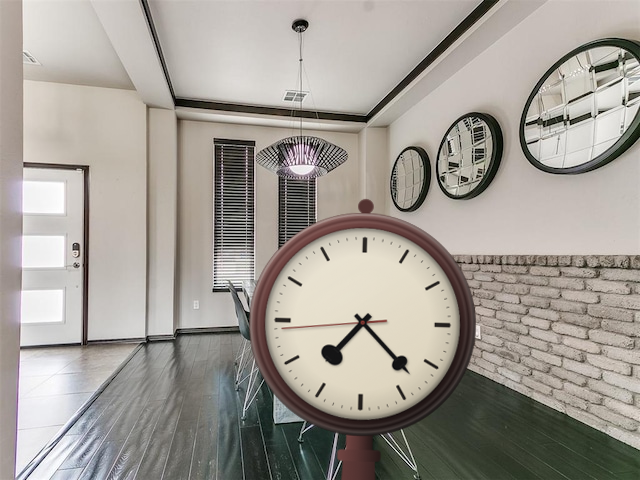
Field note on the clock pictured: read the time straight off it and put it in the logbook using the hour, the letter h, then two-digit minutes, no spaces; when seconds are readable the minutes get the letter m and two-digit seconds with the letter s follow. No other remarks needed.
7h22m44s
